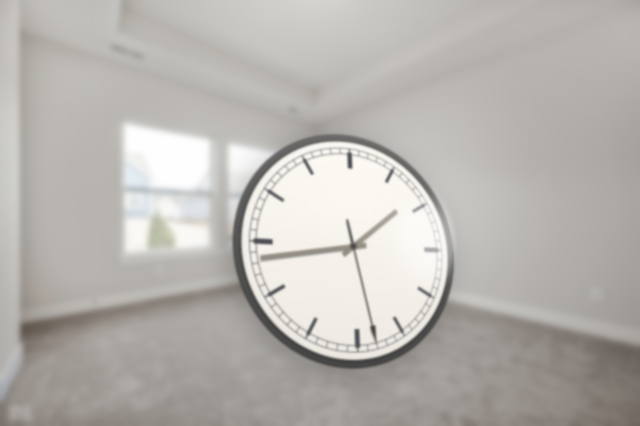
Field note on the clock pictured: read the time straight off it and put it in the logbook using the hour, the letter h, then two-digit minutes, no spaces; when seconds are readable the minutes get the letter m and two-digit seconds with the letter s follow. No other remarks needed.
1h43m28s
